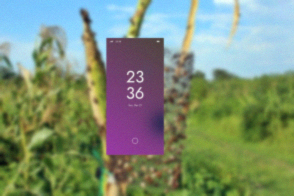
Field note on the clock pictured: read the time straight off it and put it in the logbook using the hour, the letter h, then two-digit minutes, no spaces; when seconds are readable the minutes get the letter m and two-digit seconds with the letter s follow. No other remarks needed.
23h36
